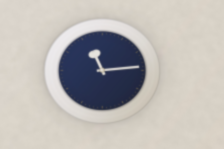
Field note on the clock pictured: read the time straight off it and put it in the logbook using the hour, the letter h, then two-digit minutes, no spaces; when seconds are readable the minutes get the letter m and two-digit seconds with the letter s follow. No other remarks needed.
11h14
